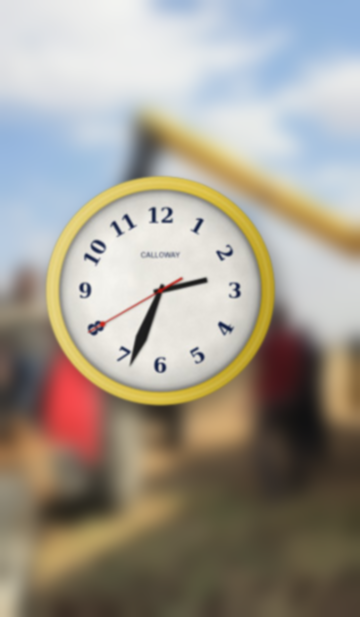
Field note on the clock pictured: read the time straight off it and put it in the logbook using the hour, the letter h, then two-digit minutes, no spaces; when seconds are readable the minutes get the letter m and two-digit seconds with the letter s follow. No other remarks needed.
2h33m40s
